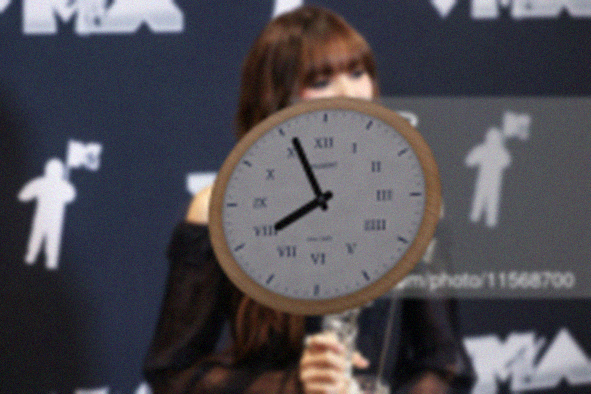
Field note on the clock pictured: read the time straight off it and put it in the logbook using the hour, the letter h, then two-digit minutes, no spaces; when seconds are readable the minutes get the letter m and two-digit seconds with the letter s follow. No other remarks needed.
7h56
